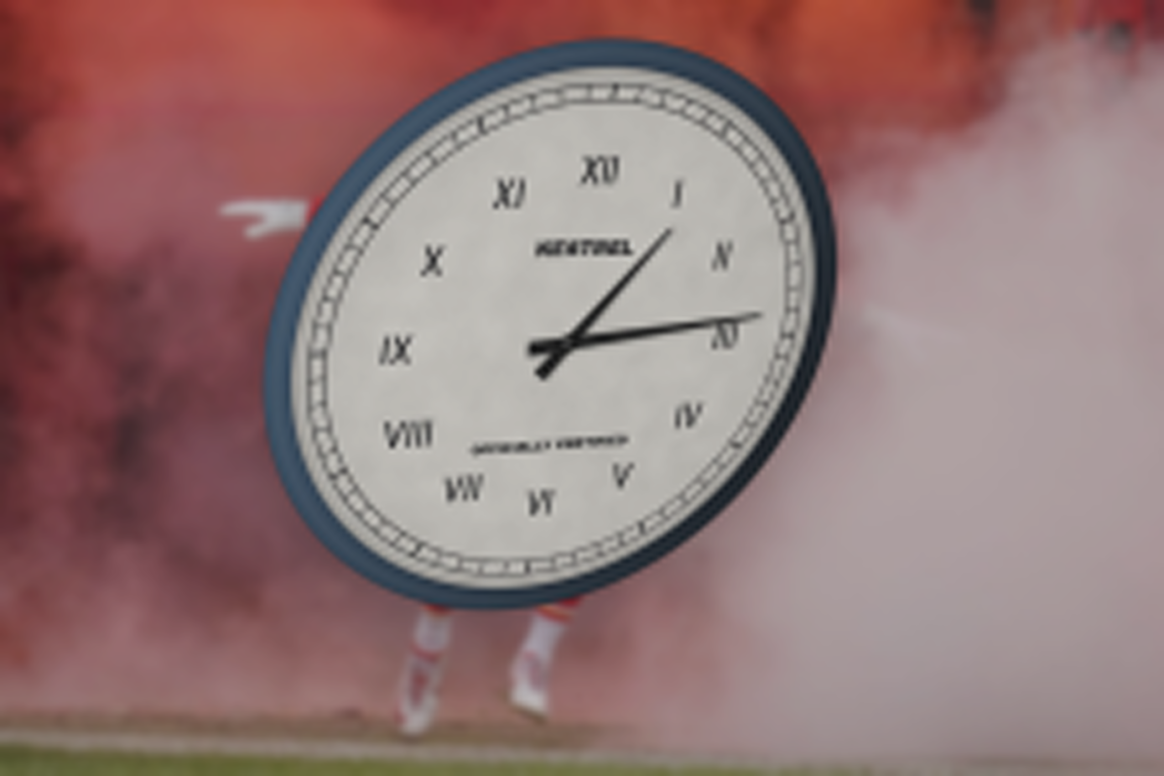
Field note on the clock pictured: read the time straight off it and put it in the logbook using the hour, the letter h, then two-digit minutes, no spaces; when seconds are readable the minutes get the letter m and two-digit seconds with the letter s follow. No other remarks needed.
1h14
